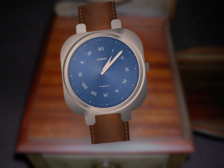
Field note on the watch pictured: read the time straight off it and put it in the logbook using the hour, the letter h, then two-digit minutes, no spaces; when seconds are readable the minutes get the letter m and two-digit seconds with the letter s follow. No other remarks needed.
1h08
